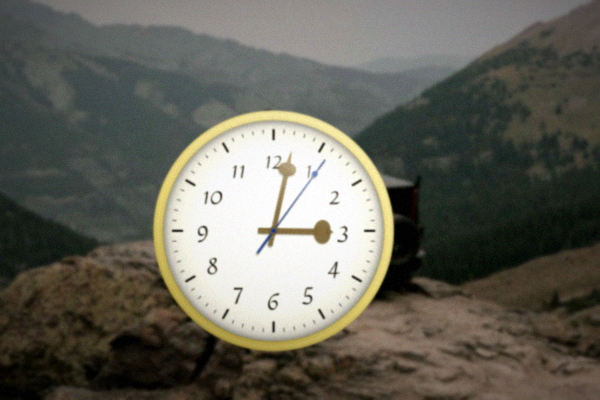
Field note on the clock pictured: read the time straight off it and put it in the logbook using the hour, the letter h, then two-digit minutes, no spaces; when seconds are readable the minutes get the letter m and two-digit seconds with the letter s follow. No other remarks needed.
3h02m06s
